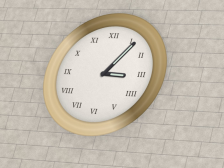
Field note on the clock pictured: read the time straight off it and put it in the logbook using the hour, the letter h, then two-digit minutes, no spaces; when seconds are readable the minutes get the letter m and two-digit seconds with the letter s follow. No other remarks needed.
3h06
